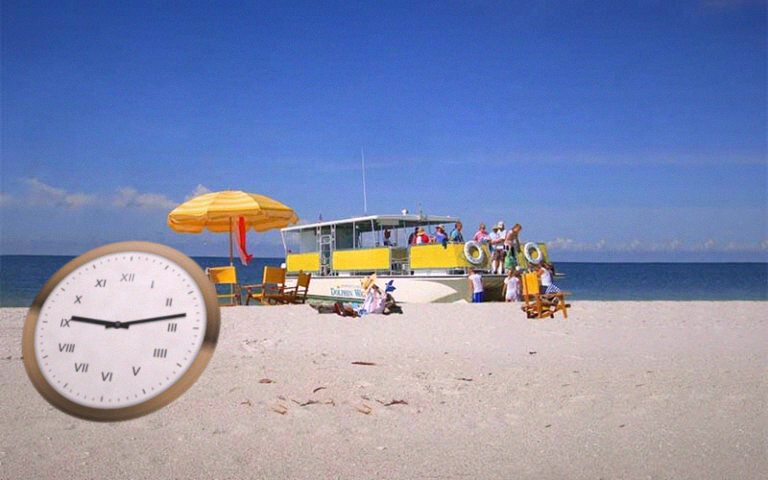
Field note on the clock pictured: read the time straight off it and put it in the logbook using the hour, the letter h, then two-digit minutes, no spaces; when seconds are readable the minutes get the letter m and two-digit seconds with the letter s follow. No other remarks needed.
9h13
